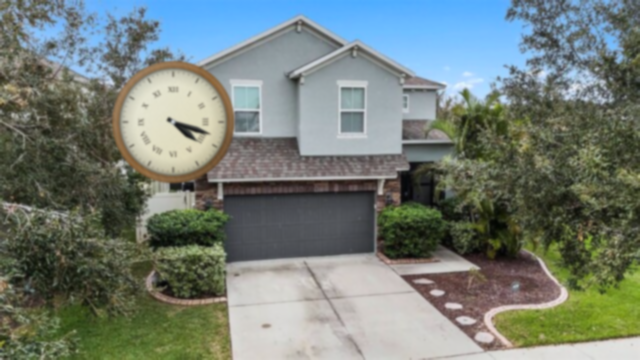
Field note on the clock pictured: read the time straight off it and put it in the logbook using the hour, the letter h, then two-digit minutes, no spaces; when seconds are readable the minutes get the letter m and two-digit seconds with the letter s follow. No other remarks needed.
4h18
